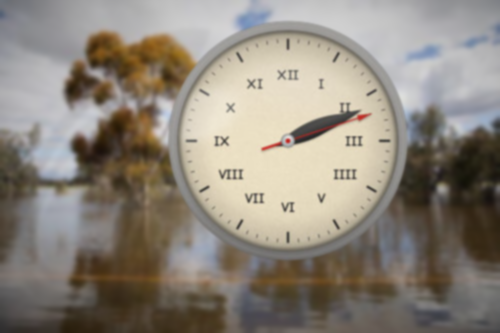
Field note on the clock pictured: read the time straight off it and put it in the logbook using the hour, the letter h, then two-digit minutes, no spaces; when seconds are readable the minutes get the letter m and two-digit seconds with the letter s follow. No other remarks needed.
2h11m12s
